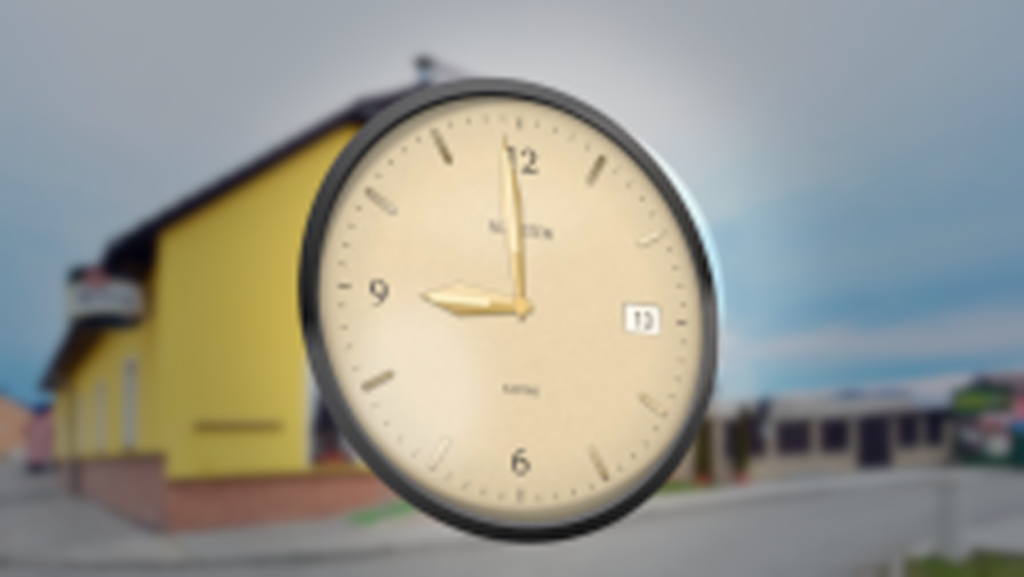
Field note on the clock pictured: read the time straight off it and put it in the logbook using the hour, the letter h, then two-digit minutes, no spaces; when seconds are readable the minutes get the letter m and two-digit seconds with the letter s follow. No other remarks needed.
8h59
